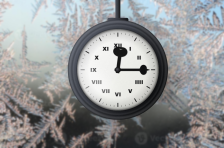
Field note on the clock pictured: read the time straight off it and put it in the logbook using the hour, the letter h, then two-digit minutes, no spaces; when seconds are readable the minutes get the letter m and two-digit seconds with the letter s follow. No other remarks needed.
12h15
